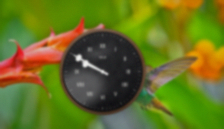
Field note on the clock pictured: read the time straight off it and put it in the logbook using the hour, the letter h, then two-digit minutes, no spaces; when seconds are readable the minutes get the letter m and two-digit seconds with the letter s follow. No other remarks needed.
9h50
